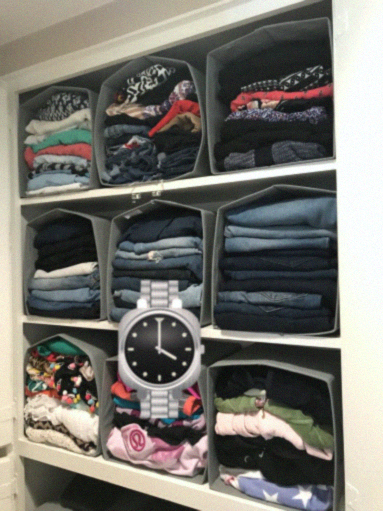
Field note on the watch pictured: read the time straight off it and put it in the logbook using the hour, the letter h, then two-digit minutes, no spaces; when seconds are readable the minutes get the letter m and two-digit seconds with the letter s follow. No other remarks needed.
4h00
